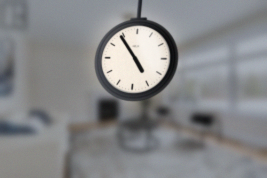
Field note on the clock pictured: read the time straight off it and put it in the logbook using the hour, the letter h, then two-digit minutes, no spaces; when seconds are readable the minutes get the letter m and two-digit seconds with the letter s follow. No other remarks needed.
4h54
